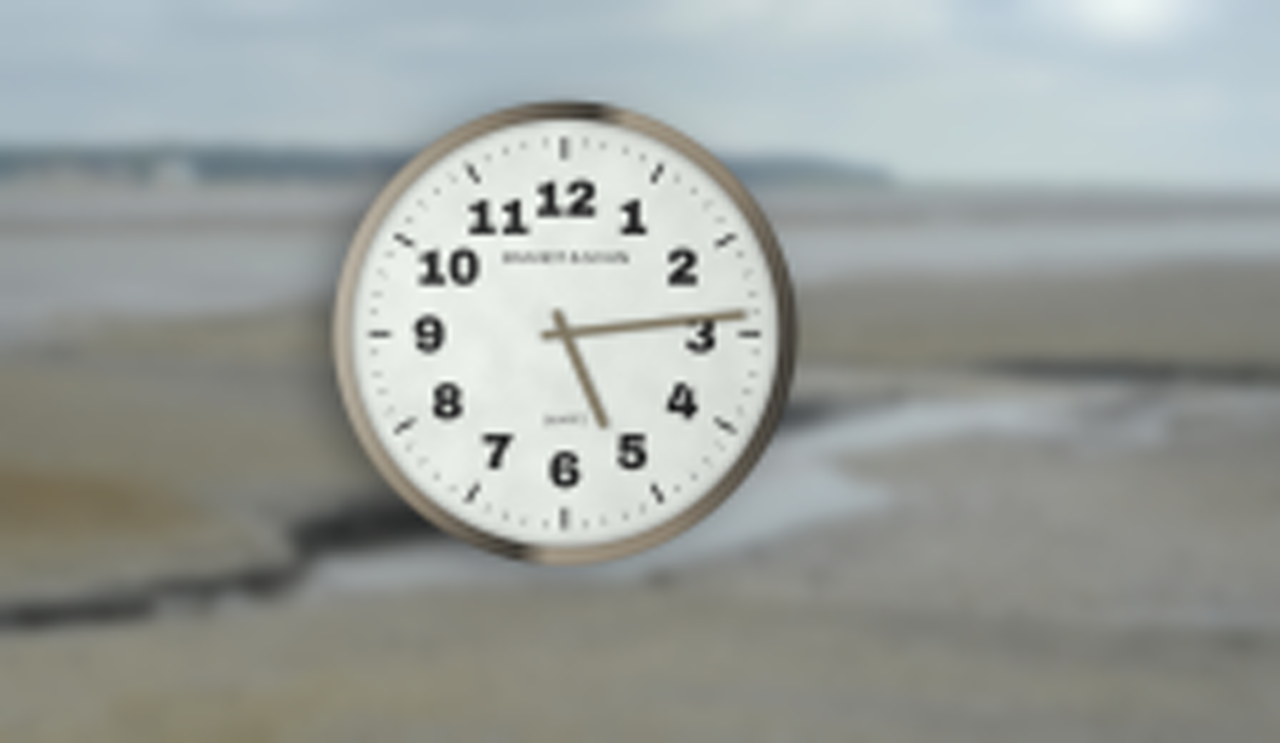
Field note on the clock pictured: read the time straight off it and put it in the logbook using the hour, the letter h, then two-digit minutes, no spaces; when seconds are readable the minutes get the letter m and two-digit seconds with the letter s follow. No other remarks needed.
5h14
